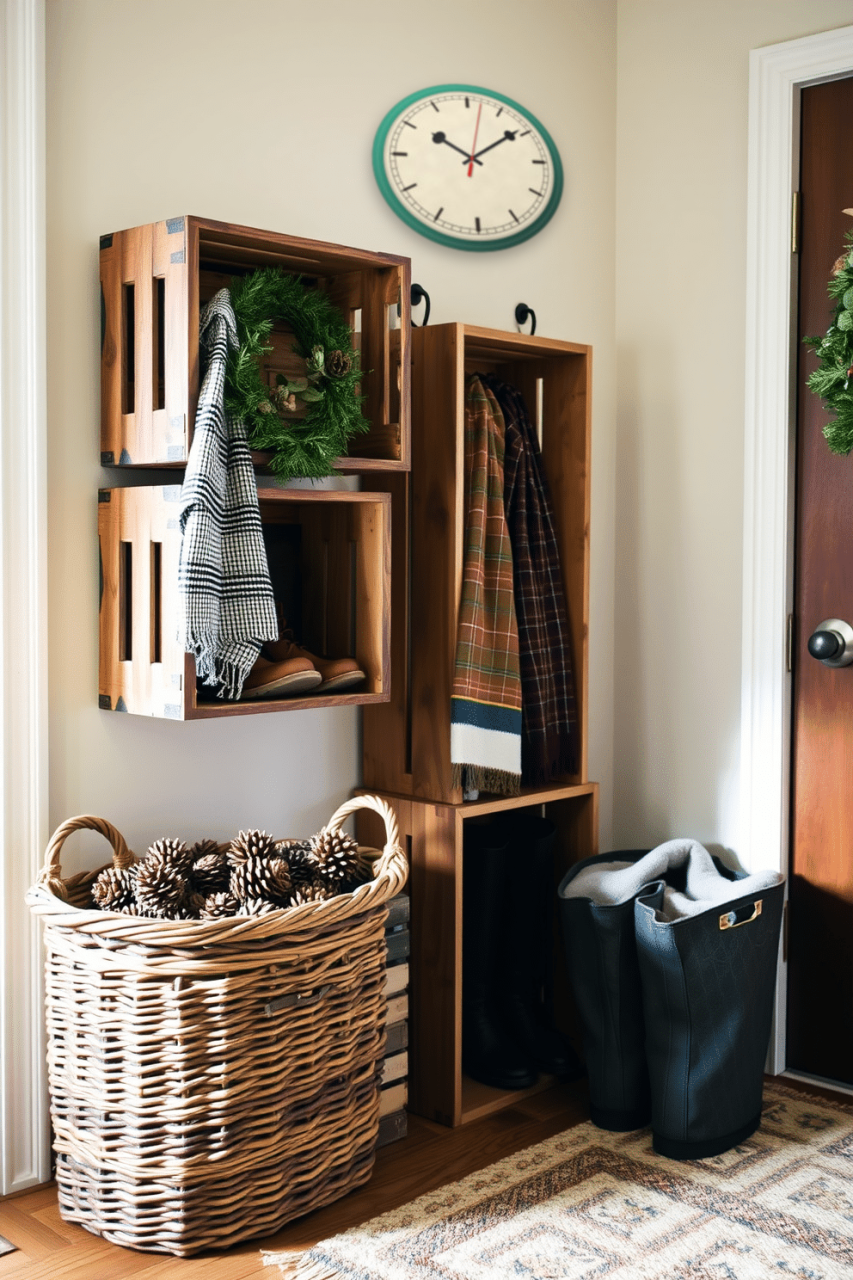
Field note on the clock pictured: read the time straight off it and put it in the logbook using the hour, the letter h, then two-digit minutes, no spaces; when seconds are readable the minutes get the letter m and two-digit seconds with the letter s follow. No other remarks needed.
10h09m02s
